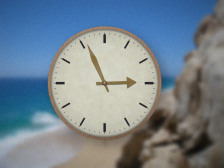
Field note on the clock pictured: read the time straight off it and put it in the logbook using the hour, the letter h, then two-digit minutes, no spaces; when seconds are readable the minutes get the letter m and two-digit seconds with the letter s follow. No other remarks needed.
2h56
